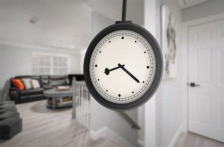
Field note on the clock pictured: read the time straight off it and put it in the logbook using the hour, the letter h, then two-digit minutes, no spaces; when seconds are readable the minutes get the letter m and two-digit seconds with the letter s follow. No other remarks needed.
8h21
